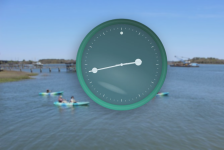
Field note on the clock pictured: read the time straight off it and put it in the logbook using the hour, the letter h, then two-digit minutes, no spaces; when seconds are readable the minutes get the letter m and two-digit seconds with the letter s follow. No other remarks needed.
2h43
